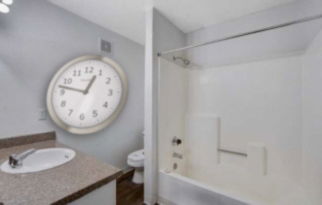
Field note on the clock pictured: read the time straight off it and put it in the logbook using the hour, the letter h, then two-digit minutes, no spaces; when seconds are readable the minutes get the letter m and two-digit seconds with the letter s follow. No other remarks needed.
12h47
